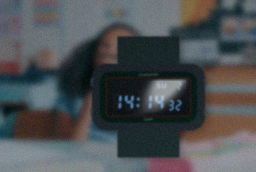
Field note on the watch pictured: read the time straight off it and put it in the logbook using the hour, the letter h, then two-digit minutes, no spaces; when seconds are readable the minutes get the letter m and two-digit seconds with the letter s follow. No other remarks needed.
14h14m32s
